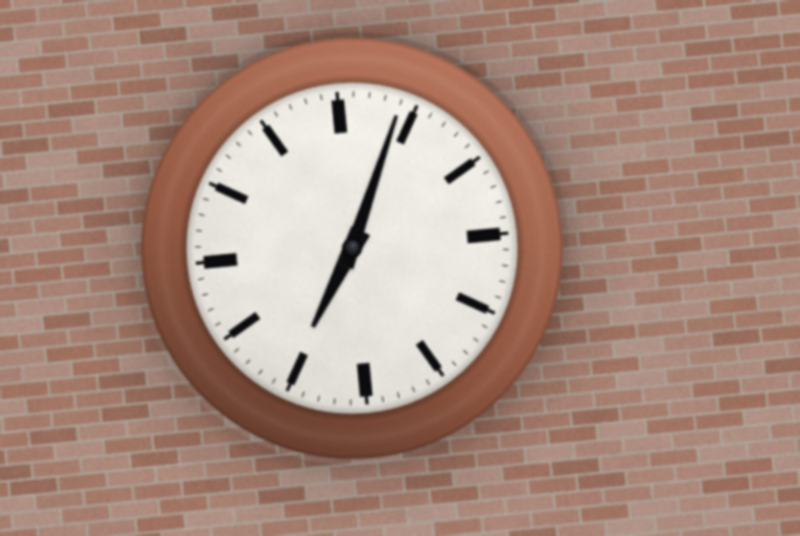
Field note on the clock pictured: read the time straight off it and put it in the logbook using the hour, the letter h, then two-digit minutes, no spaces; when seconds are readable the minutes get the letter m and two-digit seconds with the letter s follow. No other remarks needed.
7h04
